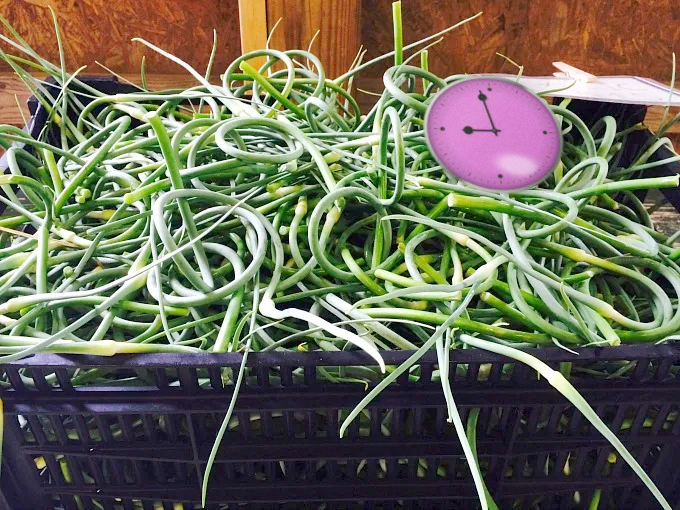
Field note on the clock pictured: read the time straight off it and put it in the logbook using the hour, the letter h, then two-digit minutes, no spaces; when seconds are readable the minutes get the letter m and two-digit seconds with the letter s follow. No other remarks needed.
8h58
